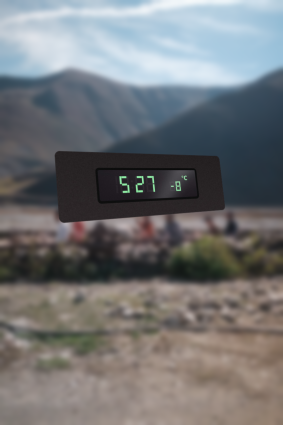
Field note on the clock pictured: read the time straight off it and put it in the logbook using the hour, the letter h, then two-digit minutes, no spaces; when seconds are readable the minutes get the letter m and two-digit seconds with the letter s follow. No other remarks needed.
5h27
